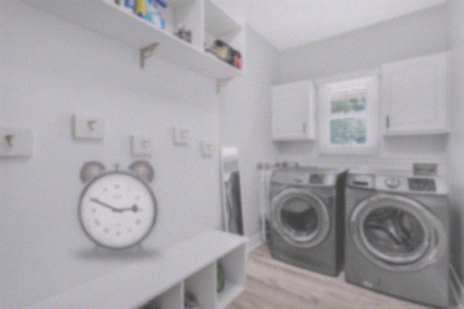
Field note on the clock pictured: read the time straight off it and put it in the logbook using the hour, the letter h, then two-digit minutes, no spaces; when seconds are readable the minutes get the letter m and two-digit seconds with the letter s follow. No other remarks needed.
2h49
